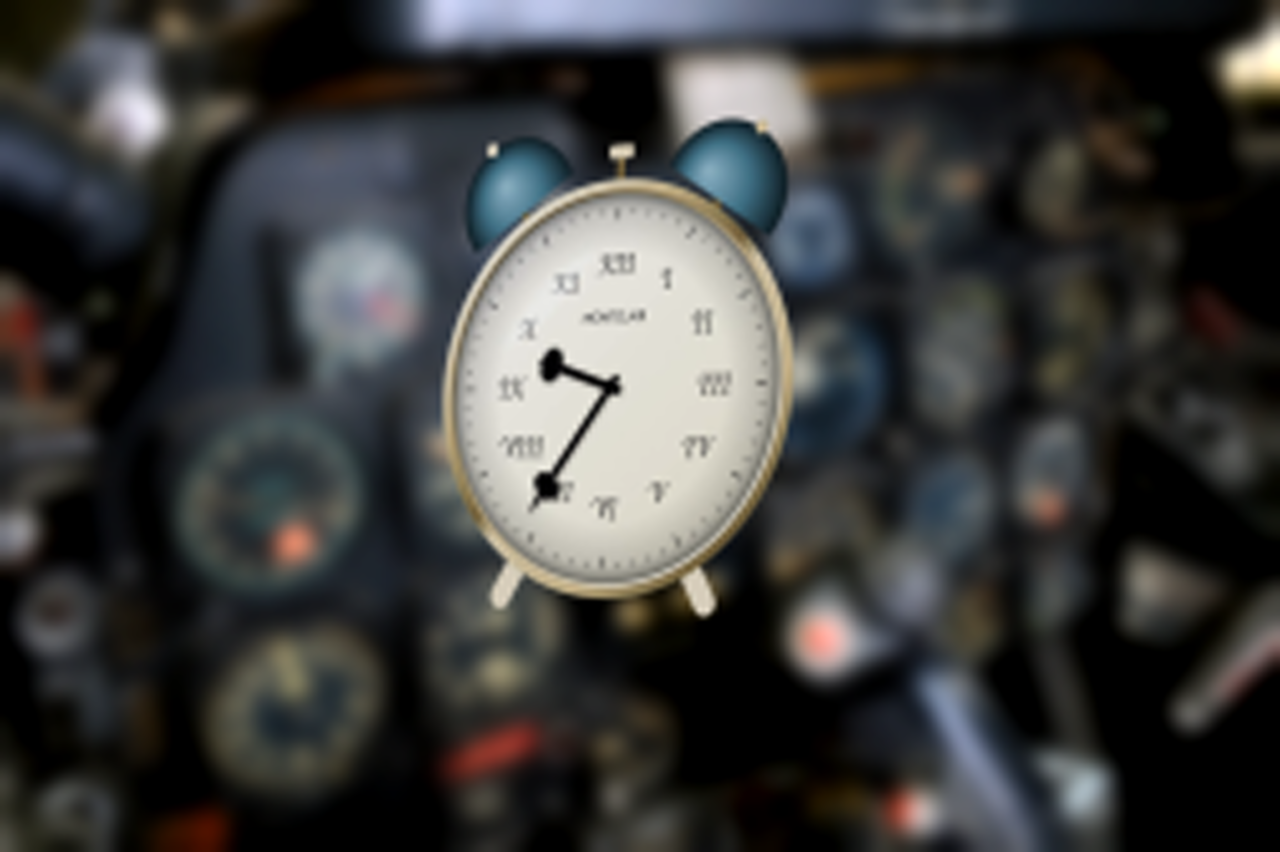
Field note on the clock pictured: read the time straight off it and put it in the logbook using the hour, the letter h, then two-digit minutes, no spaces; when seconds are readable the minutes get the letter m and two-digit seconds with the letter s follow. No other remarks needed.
9h36
